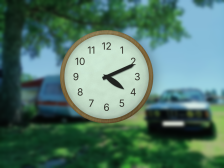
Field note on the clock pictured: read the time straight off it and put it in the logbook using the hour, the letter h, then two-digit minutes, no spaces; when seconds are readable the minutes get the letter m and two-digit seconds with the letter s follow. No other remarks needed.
4h11
